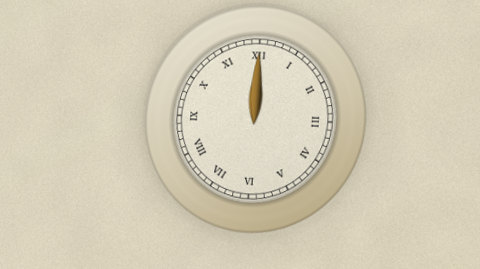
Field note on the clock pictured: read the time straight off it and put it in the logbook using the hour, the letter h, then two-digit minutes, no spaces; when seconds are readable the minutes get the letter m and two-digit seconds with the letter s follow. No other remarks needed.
12h00
